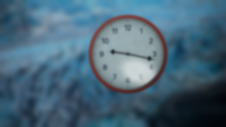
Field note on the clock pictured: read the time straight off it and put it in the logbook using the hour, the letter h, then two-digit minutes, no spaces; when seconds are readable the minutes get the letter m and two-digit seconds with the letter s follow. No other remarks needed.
9h17
